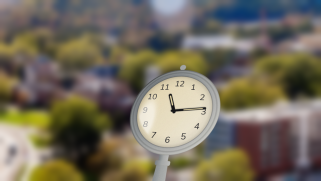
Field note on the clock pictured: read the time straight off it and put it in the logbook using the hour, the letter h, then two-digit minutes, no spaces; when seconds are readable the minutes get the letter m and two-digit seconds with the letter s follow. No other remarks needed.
11h14
